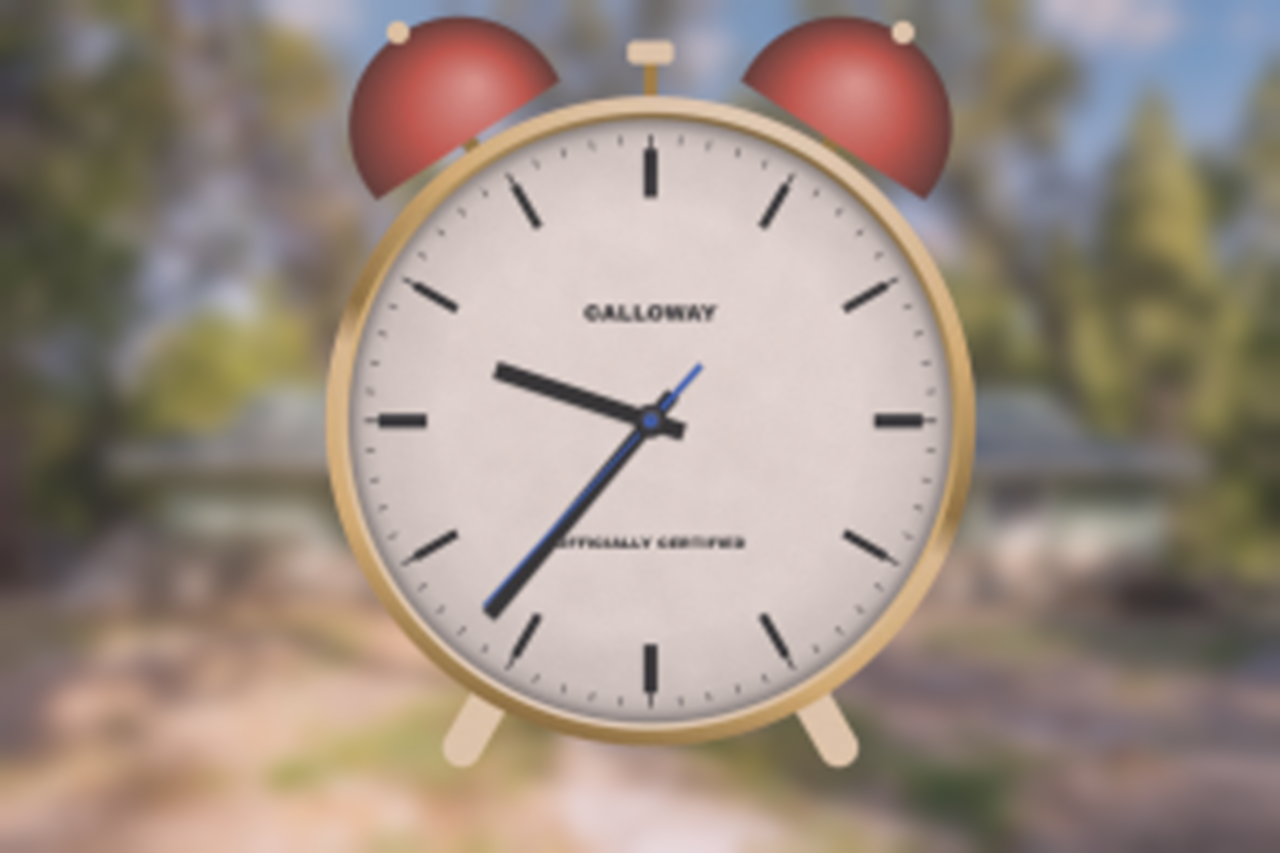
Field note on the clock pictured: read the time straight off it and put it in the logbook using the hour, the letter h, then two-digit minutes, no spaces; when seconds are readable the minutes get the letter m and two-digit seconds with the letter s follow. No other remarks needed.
9h36m37s
